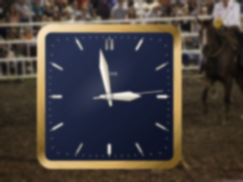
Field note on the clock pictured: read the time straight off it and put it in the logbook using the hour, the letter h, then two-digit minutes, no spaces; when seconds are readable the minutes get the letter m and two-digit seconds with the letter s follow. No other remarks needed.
2h58m14s
